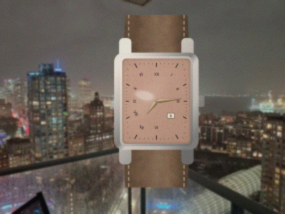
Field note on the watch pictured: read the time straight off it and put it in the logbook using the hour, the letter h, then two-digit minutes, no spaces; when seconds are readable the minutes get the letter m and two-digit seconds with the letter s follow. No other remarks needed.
7h14
